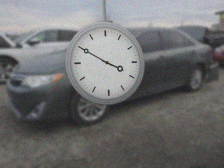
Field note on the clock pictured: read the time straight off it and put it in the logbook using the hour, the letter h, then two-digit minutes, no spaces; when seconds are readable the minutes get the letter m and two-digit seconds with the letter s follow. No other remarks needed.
3h50
